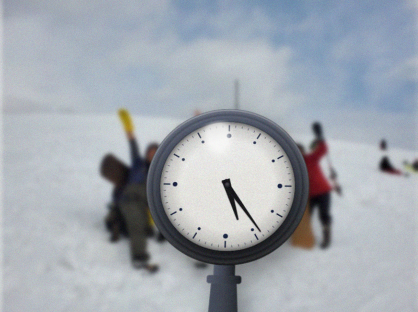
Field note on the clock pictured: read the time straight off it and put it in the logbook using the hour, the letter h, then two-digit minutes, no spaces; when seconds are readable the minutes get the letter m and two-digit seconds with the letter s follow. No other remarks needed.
5h24
